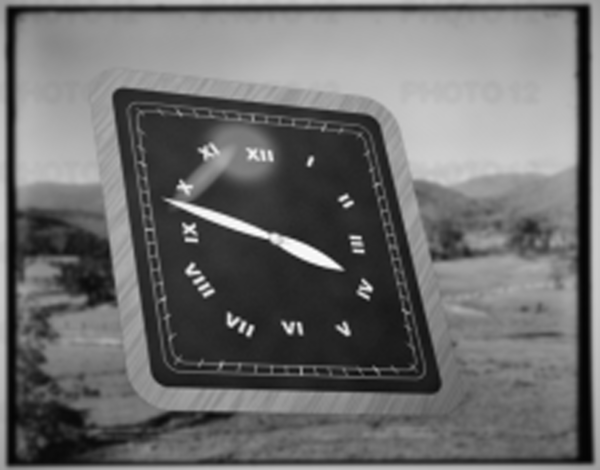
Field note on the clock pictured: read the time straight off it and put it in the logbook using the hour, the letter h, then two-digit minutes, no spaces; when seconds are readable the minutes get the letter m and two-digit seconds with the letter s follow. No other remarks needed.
3h48
